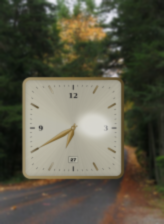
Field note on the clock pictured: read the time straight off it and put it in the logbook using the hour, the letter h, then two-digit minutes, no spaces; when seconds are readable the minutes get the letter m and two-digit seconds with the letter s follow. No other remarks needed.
6h40
